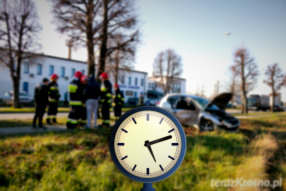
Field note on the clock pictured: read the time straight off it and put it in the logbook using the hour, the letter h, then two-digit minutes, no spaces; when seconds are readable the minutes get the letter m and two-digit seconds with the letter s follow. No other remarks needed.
5h12
